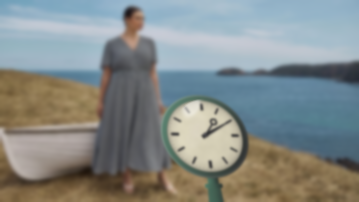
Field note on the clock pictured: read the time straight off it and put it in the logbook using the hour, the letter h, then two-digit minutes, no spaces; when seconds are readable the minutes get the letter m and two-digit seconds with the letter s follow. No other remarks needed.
1h10
